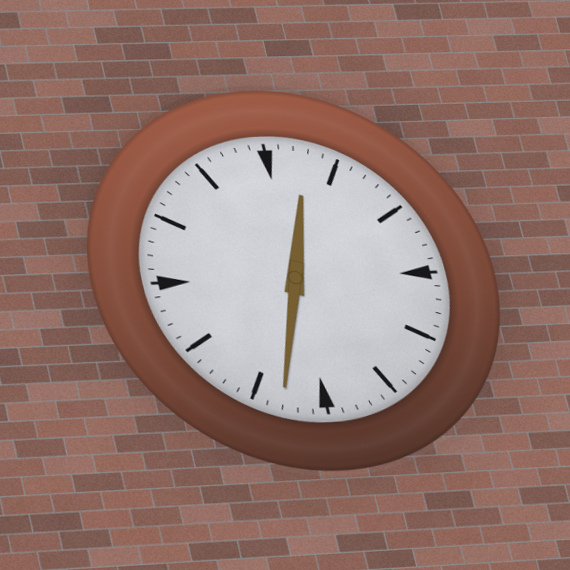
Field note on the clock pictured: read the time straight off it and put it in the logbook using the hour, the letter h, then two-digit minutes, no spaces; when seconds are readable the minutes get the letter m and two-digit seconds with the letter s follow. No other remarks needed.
12h33
